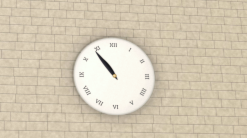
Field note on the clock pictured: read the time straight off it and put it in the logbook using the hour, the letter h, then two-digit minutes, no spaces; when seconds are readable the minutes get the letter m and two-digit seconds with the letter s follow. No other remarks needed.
10h54
